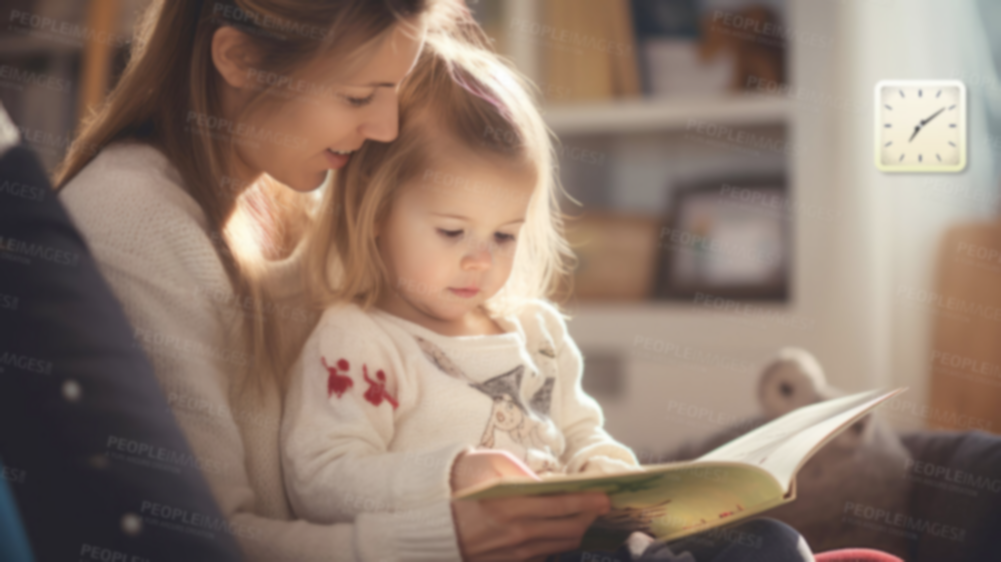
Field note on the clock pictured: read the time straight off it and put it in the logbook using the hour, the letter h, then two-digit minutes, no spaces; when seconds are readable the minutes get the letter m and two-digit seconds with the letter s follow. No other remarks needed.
7h09
